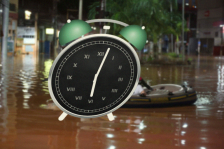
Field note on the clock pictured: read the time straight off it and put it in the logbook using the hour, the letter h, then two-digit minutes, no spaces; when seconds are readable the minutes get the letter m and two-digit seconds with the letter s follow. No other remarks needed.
6h02
